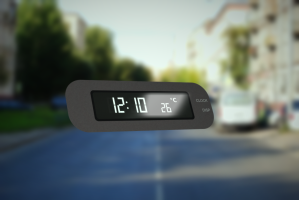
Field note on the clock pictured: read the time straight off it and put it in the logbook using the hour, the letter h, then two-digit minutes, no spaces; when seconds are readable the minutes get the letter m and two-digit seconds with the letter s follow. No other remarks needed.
12h10
